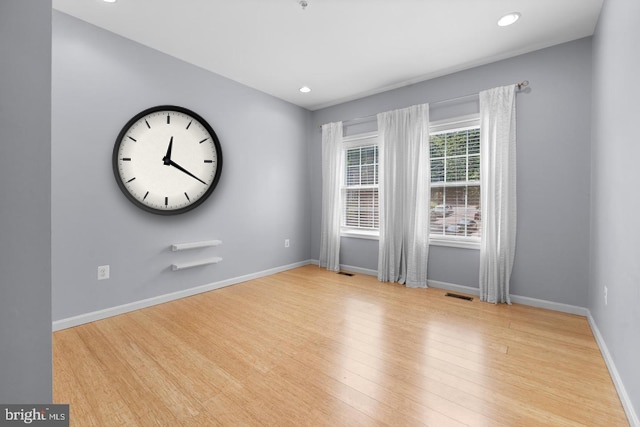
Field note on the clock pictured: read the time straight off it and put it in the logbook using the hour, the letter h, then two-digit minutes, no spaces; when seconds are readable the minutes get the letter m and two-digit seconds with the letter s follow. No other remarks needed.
12h20
